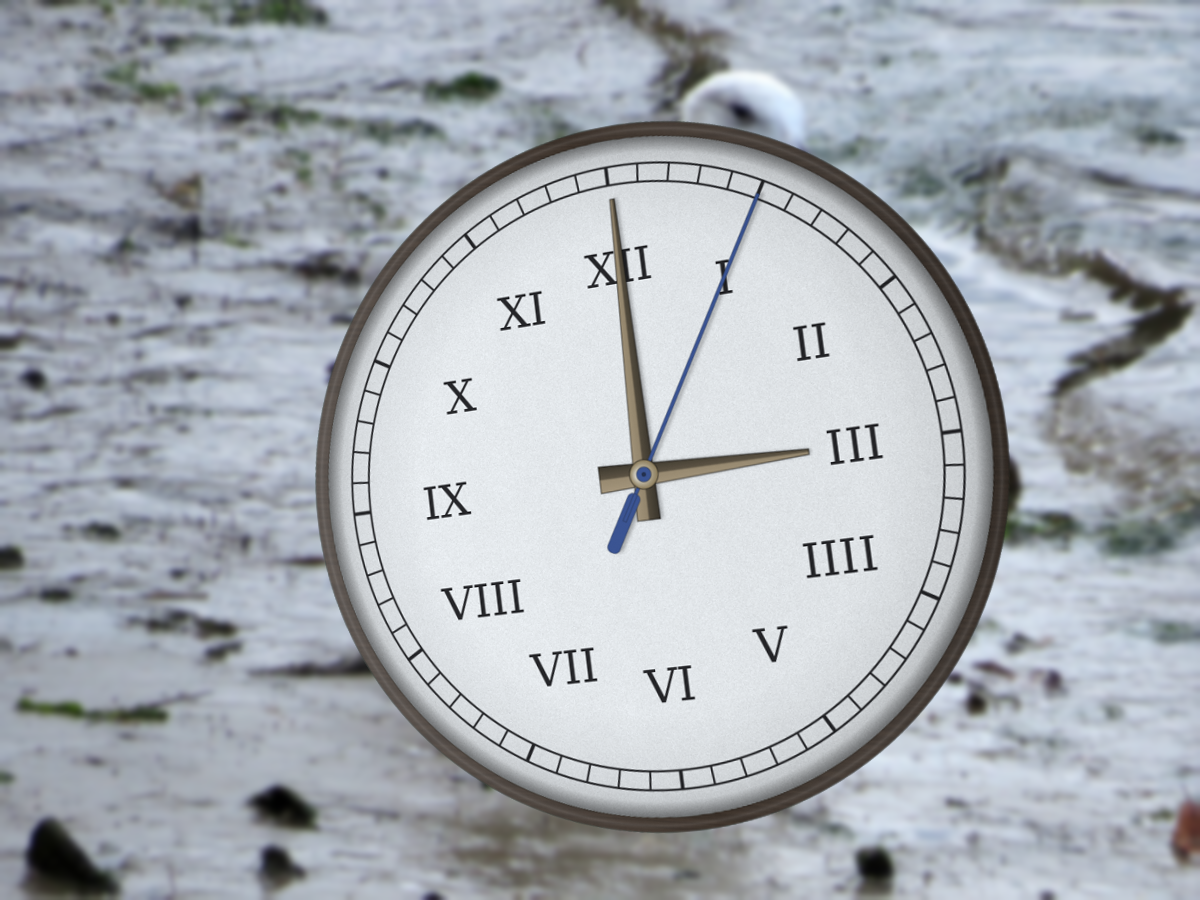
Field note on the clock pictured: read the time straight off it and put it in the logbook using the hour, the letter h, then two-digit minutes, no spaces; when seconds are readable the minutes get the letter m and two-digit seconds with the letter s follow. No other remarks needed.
3h00m05s
